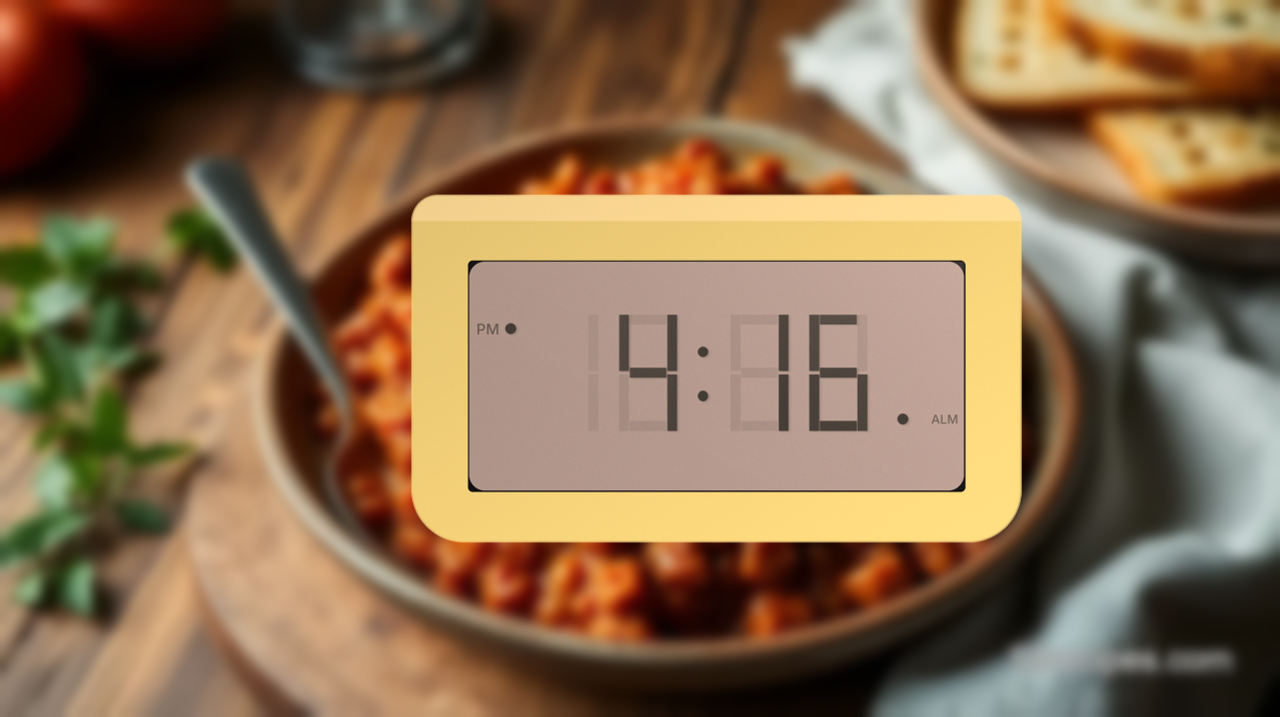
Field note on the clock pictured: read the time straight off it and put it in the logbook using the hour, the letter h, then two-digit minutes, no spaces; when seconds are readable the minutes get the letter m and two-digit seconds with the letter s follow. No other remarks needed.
4h16
